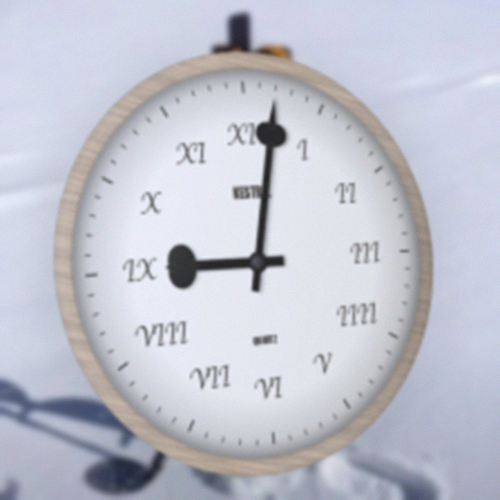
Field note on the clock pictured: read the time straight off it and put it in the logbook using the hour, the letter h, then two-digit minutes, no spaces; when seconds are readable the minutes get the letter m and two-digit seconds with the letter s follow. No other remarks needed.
9h02
